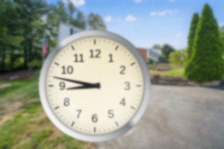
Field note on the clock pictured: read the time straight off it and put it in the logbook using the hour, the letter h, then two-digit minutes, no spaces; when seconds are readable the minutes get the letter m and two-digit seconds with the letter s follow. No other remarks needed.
8h47
